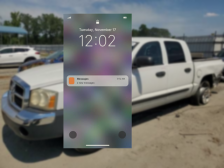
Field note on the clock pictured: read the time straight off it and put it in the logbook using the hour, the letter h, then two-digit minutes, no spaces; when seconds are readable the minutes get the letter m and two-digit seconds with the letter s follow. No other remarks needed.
12h02
